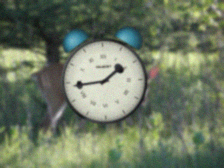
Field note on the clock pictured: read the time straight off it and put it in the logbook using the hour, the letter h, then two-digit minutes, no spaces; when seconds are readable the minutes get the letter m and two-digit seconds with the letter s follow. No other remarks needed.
1h44
